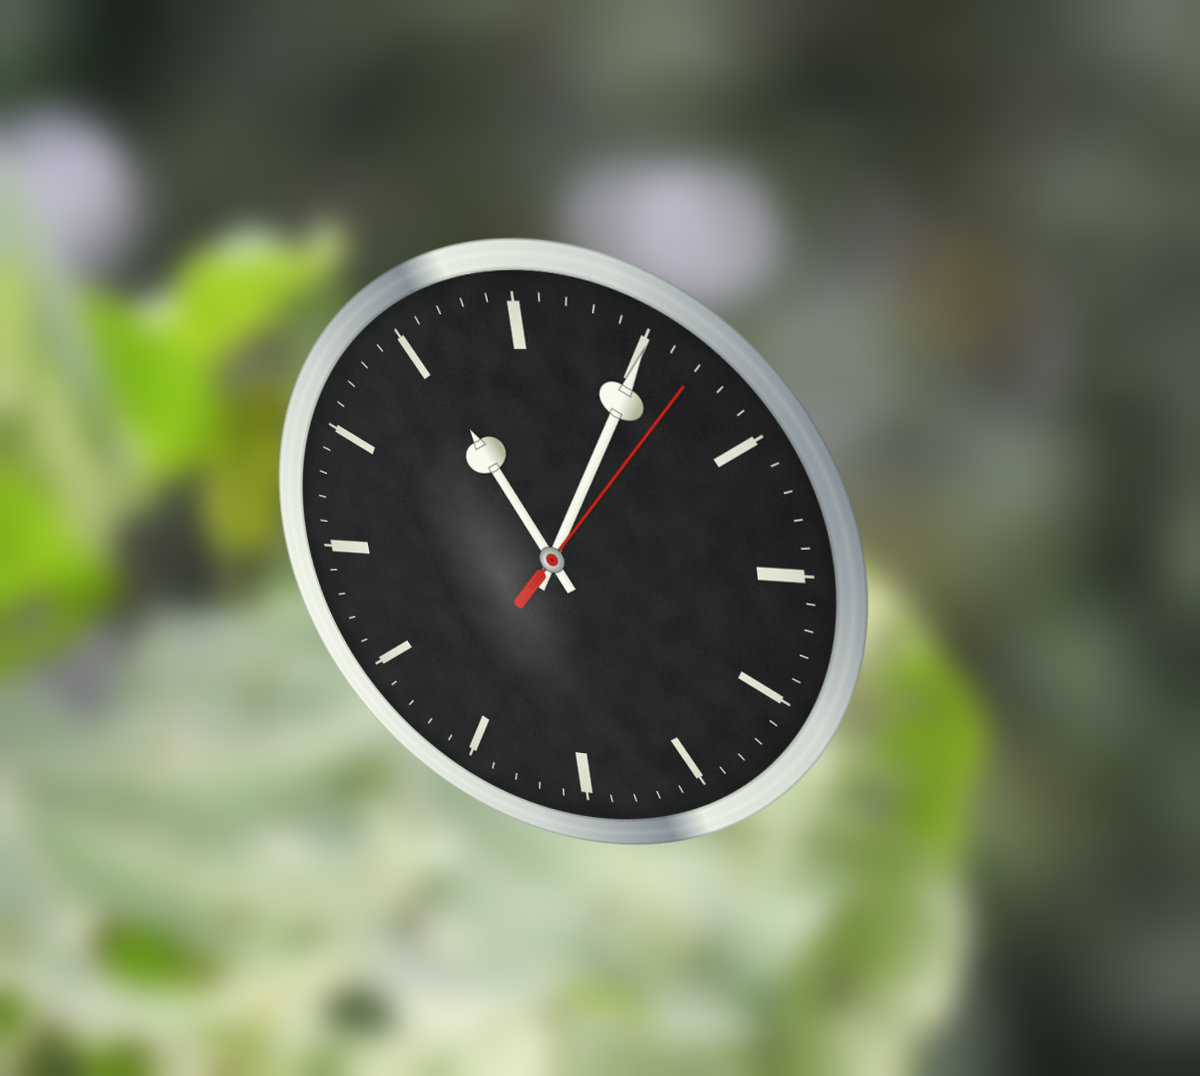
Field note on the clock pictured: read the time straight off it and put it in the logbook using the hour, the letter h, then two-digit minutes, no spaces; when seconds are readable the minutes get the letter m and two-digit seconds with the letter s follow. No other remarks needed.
11h05m07s
